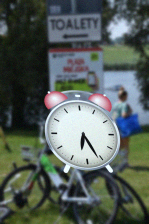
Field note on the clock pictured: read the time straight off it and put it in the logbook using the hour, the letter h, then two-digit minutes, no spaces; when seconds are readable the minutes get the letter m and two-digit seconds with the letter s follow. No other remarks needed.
6h26
